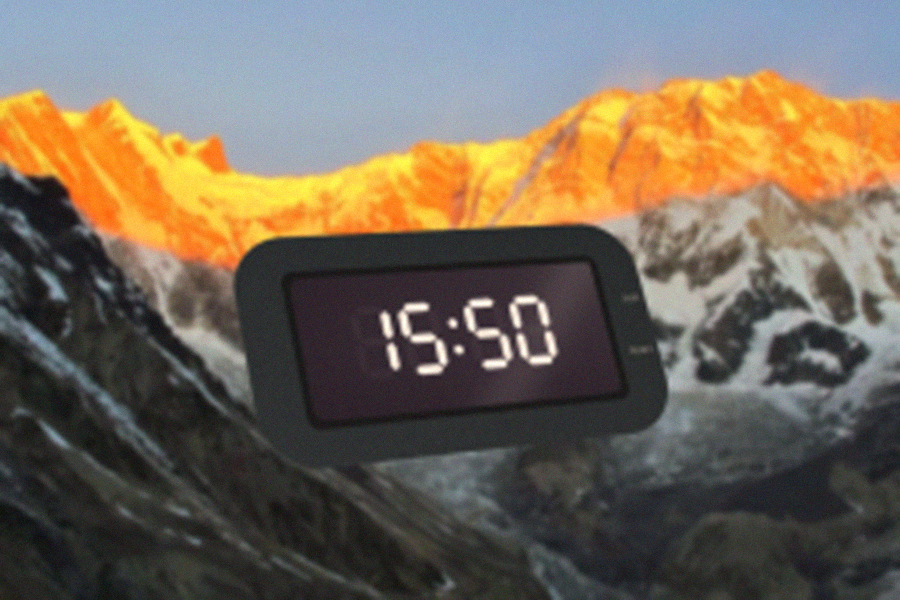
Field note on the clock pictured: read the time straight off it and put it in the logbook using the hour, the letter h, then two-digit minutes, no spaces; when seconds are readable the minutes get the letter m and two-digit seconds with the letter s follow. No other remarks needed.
15h50
